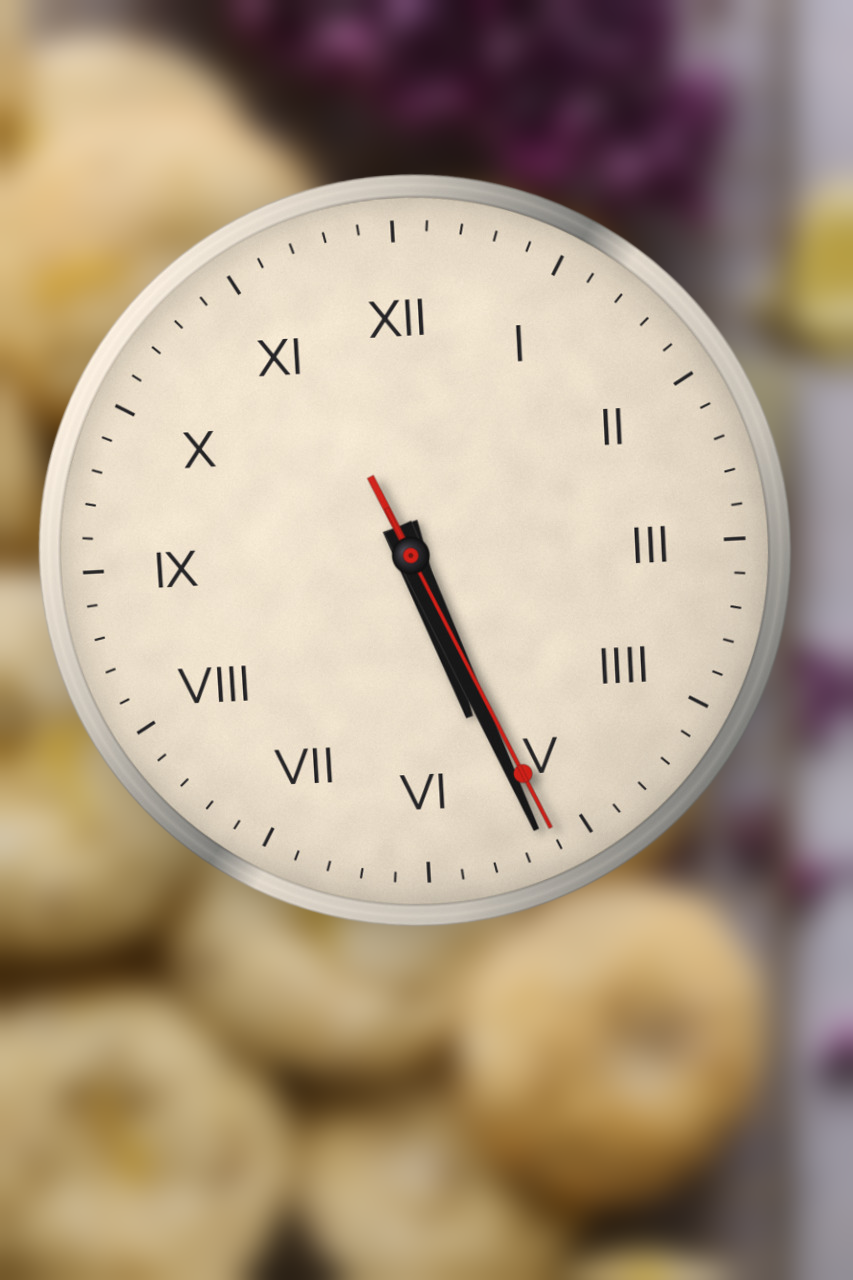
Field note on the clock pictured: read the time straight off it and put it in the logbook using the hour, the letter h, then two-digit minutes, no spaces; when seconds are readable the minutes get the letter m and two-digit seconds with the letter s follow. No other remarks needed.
5h26m26s
